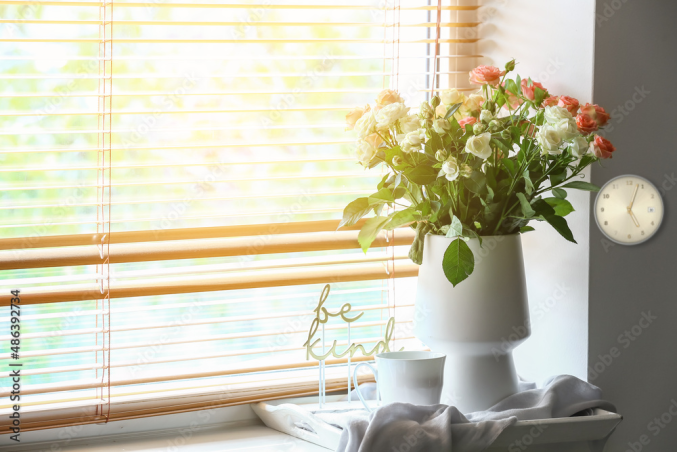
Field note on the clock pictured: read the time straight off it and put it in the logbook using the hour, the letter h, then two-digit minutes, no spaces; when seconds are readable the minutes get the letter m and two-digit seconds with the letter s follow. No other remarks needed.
5h03
